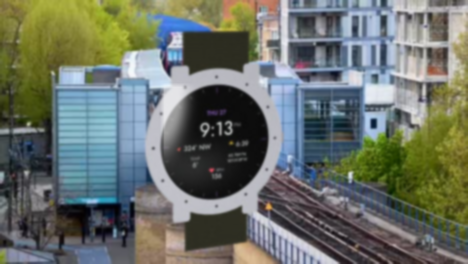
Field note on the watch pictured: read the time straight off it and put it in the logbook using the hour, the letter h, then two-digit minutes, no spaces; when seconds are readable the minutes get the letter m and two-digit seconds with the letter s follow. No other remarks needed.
9h13
